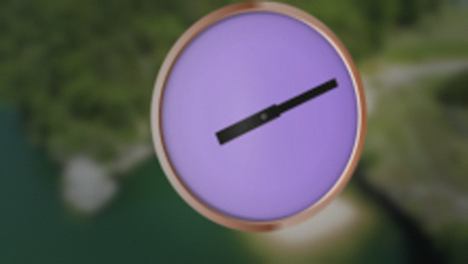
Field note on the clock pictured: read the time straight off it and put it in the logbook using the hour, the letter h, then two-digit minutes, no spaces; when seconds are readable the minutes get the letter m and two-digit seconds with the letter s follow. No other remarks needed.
8h11
